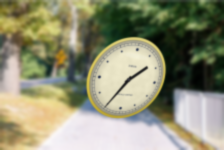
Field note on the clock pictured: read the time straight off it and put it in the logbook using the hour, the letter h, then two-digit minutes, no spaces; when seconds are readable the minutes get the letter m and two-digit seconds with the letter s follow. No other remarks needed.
1h35
